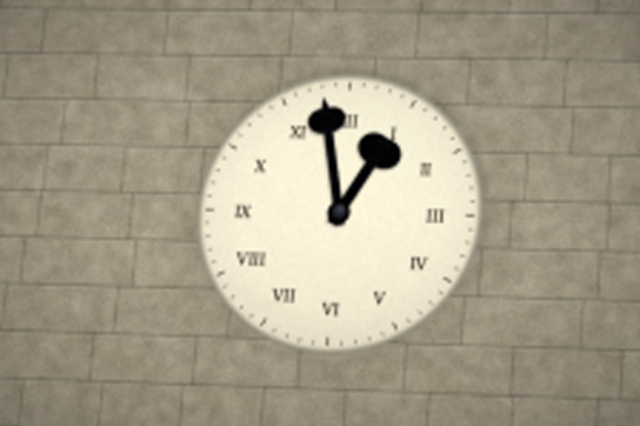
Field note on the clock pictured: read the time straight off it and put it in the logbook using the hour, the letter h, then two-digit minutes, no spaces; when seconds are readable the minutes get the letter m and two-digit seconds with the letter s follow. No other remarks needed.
12h58
